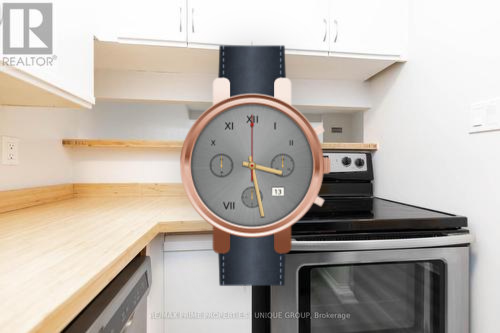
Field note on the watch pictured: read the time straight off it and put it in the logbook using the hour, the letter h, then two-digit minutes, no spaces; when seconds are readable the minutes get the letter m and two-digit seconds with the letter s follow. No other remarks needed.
3h28
